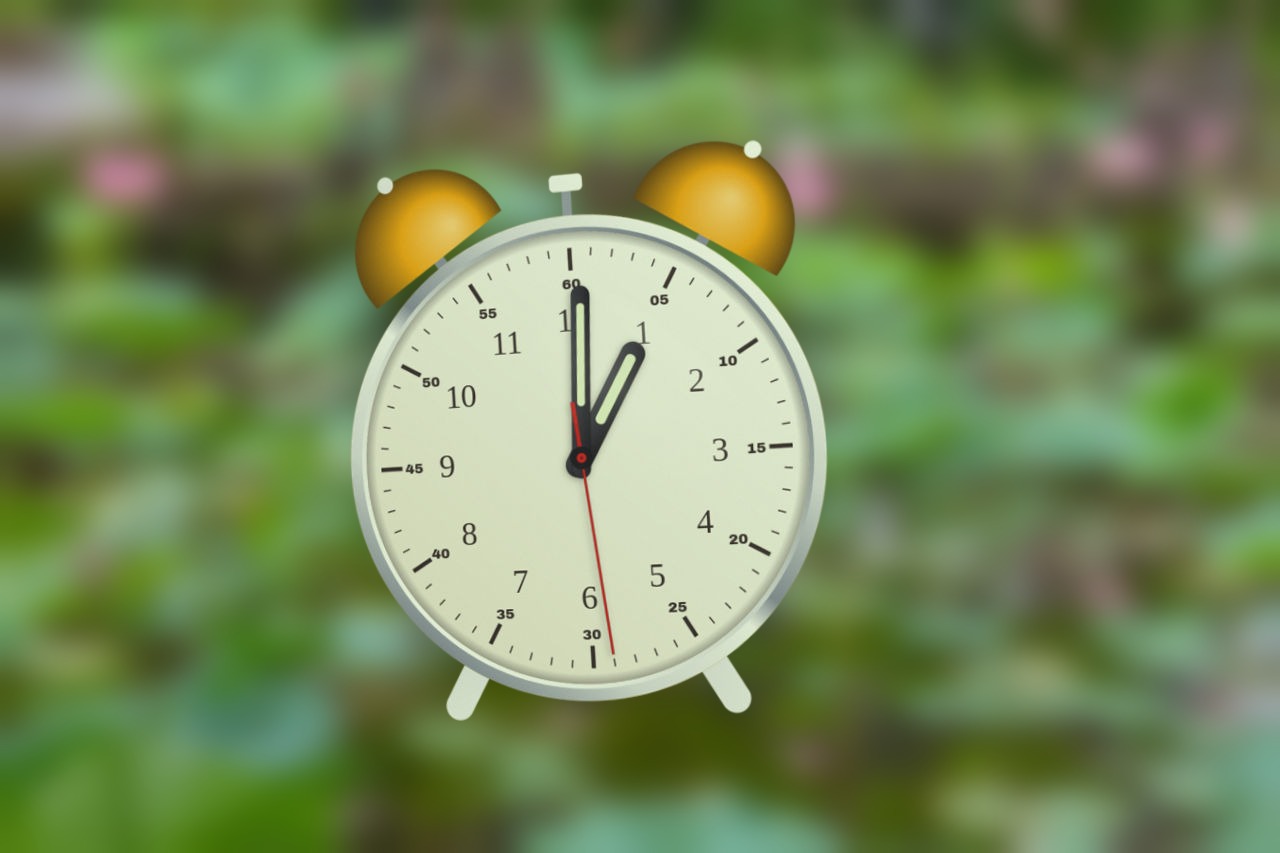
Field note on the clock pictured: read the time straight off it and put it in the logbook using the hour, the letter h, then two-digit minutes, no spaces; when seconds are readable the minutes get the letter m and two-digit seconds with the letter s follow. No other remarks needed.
1h00m29s
